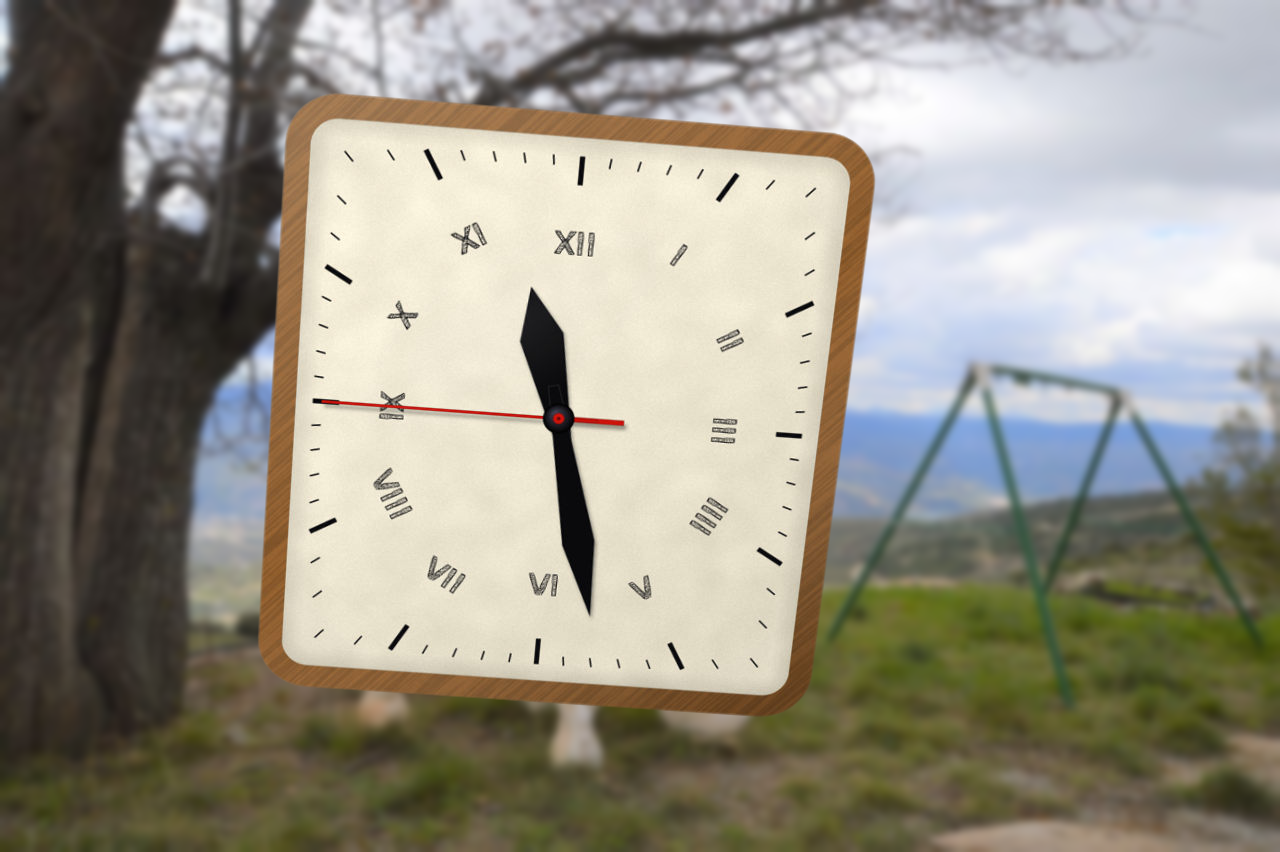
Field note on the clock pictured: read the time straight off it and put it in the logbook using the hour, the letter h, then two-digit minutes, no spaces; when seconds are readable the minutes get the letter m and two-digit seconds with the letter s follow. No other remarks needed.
11h27m45s
